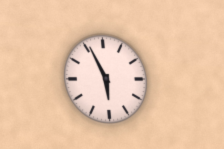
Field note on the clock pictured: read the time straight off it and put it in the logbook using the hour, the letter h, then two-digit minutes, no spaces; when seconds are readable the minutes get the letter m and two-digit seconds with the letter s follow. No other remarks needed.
5h56
